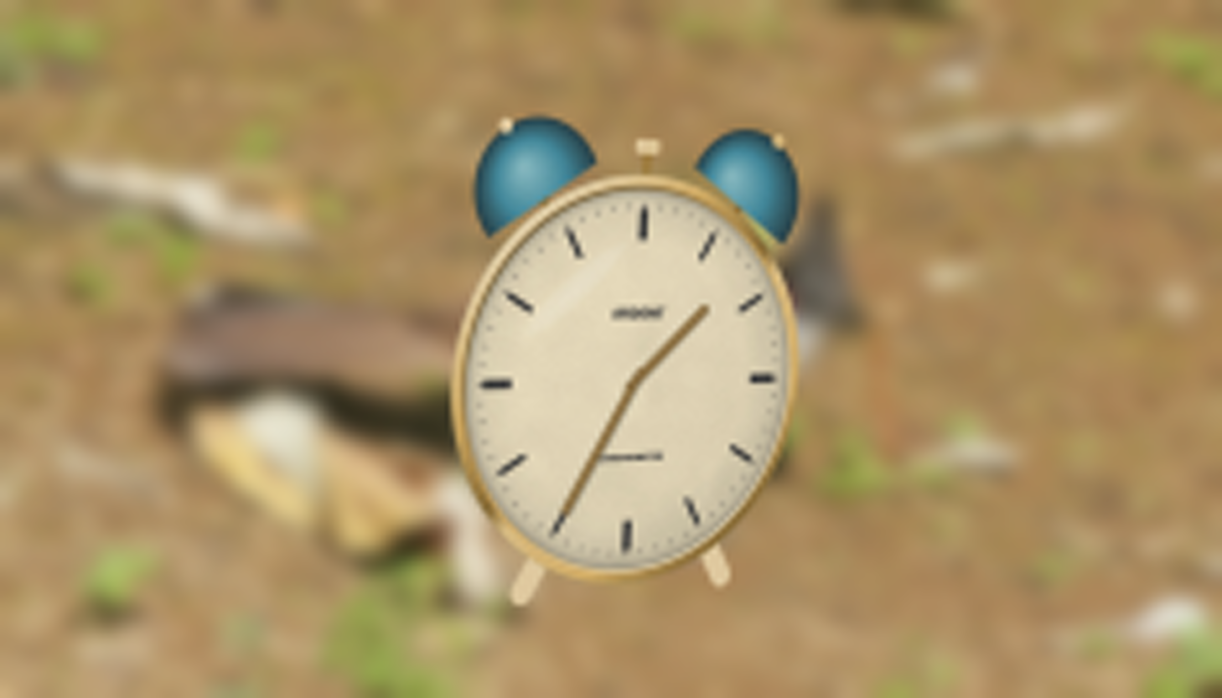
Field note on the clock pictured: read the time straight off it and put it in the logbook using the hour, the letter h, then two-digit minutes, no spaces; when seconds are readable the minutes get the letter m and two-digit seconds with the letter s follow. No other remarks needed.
1h35
